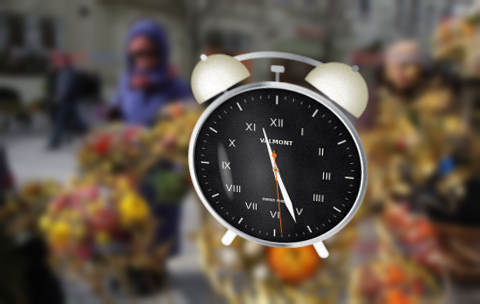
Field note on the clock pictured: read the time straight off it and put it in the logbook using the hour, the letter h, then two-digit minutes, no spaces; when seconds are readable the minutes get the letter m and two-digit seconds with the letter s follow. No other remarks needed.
11h26m29s
